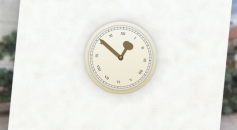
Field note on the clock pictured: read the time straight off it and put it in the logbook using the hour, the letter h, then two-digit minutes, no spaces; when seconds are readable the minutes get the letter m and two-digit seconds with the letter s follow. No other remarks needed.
12h51
